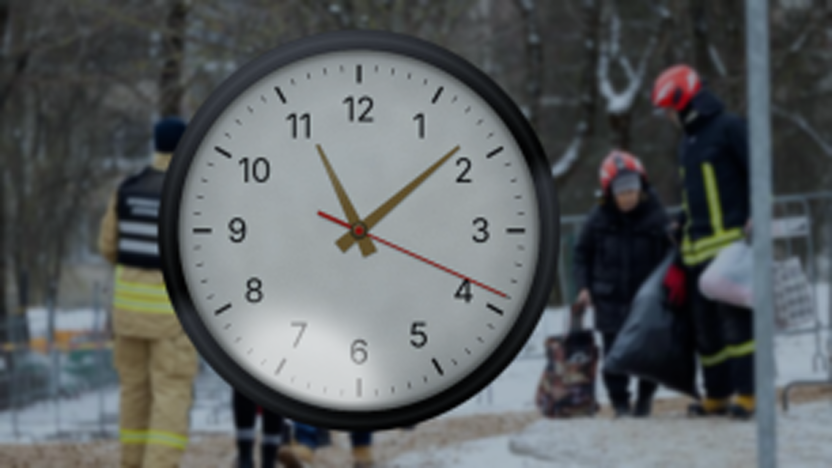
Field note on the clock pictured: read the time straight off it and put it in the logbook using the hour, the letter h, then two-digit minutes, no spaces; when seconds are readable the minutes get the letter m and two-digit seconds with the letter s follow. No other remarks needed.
11h08m19s
